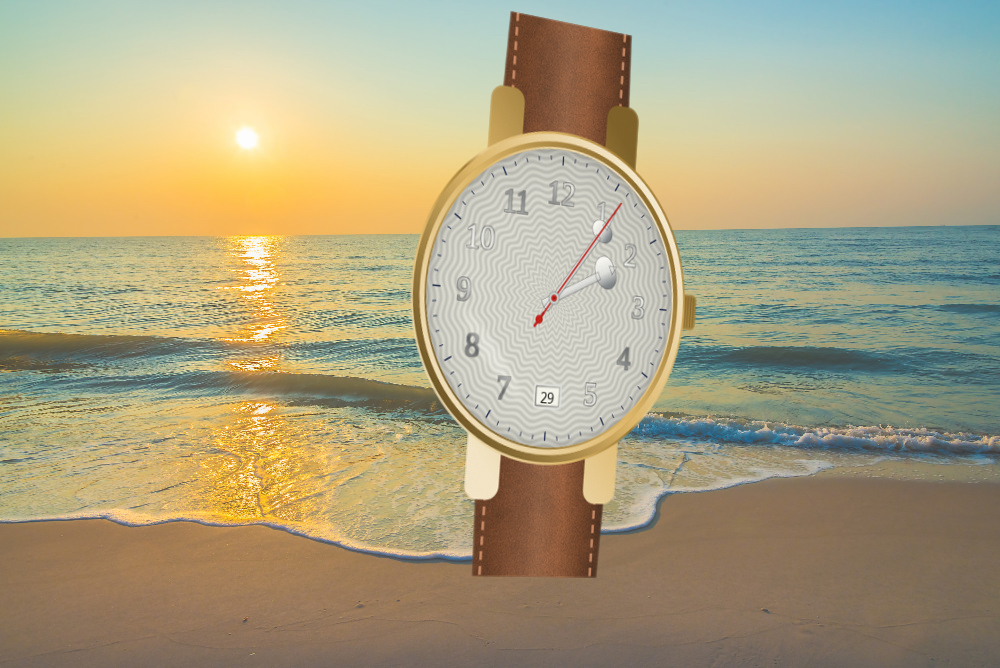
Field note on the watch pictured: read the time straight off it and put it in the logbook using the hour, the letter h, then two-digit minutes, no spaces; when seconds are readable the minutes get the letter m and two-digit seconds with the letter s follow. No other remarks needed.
2h06m06s
